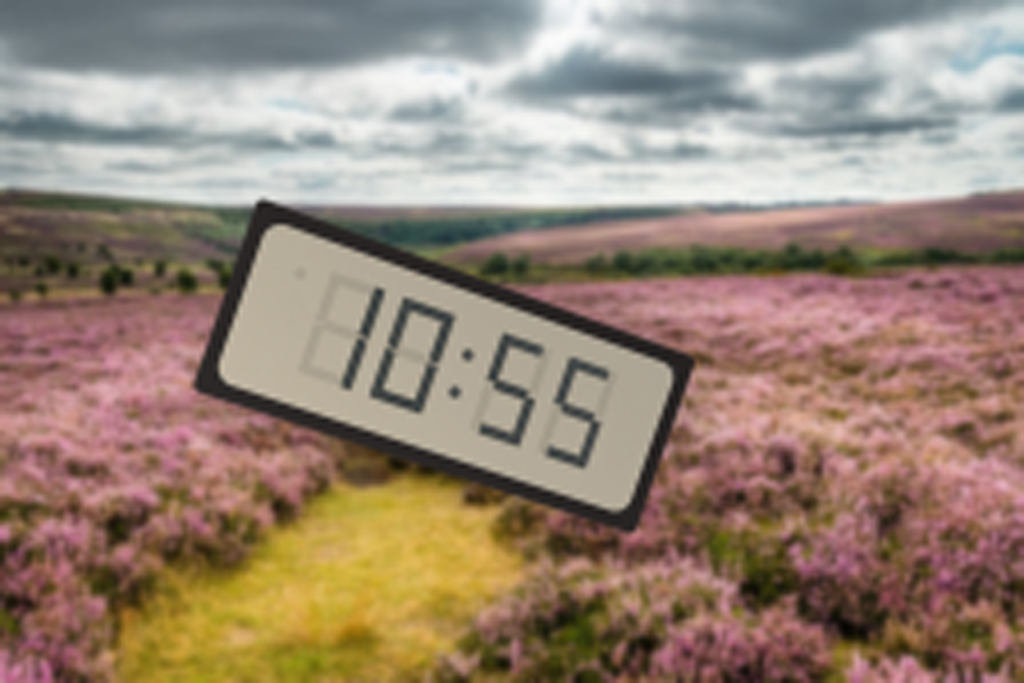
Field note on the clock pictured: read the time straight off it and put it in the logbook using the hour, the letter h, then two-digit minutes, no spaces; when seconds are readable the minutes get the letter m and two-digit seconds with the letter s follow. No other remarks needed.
10h55
